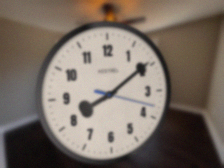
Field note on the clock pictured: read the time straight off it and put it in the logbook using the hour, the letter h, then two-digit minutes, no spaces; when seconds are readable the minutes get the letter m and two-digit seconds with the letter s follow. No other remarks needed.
8h09m18s
